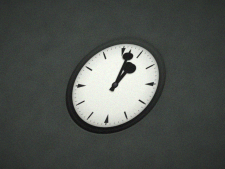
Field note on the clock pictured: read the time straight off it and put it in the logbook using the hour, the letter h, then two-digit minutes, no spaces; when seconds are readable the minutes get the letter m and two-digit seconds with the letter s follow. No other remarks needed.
1h02
